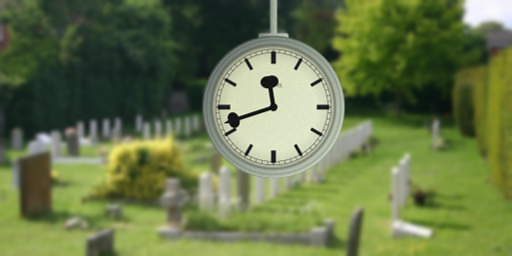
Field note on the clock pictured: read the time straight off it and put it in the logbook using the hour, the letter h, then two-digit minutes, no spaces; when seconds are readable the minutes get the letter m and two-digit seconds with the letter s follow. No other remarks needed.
11h42
